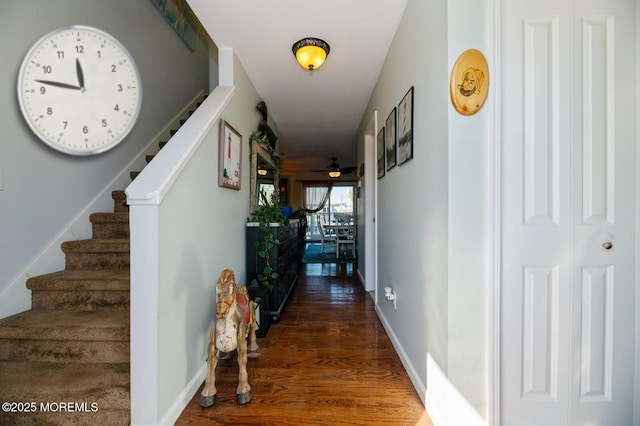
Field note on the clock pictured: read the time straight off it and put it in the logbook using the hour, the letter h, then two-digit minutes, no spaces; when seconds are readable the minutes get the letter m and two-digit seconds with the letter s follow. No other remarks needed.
11h47
